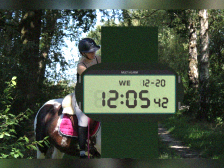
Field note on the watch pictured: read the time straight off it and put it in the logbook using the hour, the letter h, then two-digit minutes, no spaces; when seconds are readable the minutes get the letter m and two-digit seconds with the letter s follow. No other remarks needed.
12h05m42s
